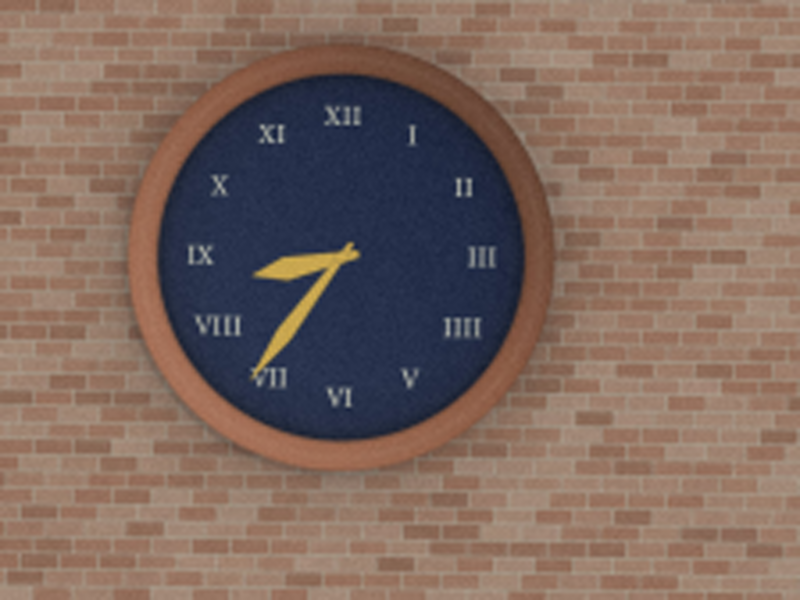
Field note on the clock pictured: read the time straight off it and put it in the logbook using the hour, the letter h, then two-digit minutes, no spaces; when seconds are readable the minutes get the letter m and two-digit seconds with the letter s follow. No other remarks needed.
8h36
